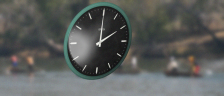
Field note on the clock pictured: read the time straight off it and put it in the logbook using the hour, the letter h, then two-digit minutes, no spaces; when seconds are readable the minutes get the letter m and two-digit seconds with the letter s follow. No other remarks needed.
2h00
